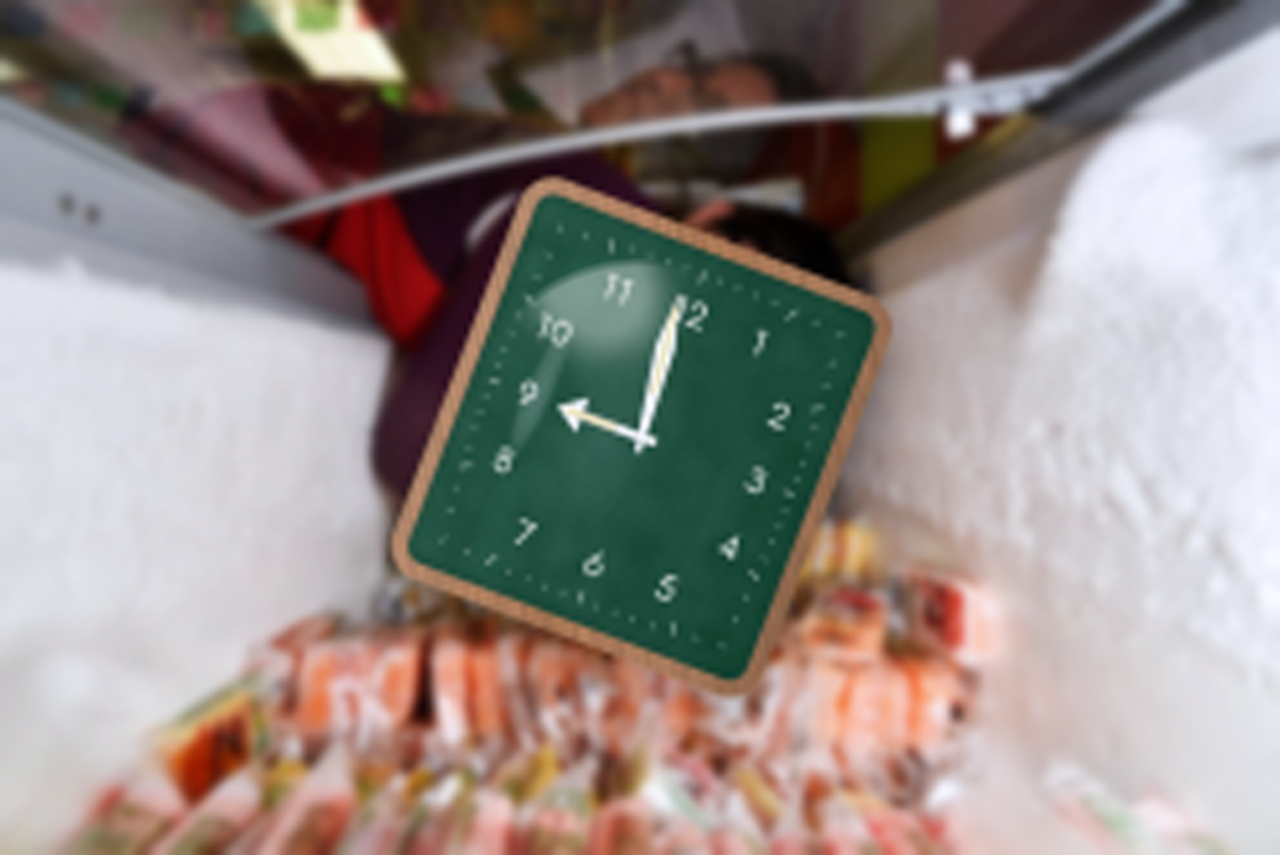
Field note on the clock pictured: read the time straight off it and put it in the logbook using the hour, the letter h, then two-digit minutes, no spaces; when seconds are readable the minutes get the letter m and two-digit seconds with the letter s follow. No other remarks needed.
8h59
